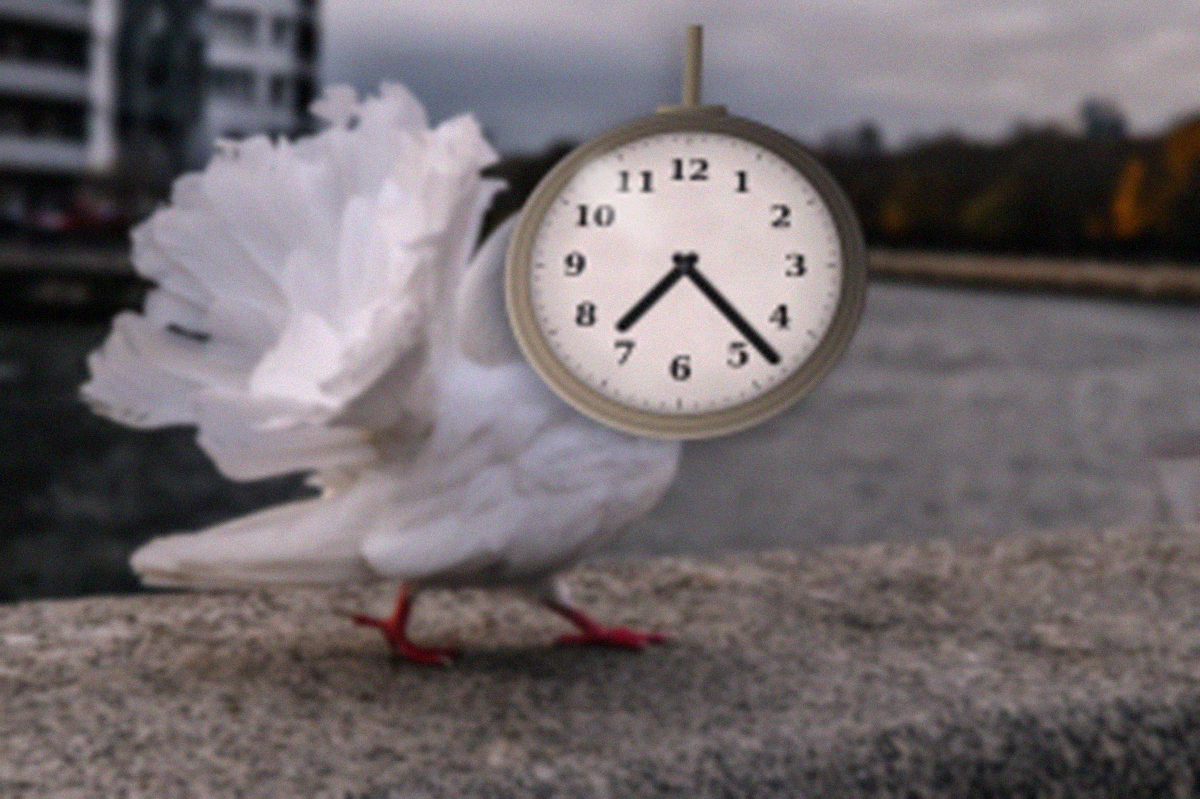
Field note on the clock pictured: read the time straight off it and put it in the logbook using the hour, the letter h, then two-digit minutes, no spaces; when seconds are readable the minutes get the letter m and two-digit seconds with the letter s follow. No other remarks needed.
7h23
